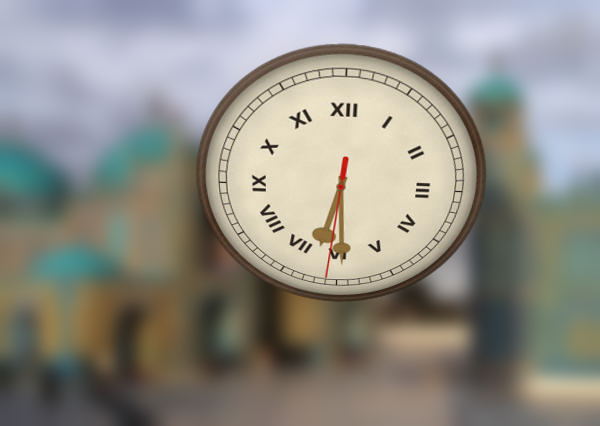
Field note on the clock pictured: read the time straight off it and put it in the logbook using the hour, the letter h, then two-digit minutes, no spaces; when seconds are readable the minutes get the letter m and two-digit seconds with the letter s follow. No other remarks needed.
6h29m31s
